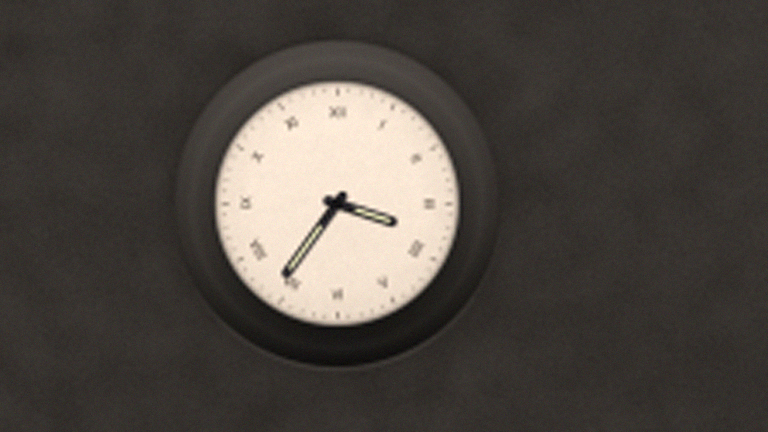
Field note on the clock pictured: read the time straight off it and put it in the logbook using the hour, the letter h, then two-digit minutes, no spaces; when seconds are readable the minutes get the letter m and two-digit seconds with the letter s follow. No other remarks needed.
3h36
